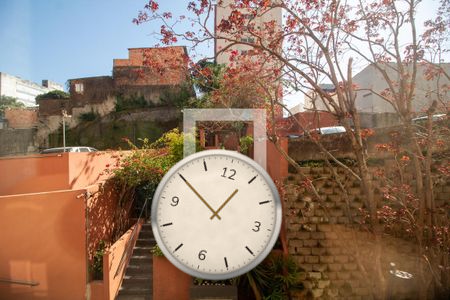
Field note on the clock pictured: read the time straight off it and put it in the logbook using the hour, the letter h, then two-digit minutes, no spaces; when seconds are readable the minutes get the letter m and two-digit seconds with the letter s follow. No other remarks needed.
12h50
